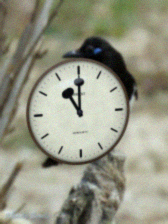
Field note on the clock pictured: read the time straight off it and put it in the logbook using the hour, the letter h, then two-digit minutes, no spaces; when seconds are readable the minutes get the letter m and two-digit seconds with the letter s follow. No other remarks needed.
11h00
